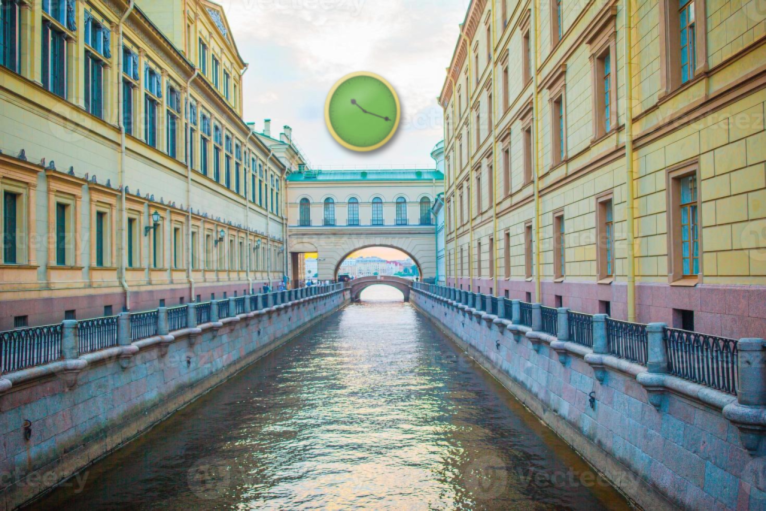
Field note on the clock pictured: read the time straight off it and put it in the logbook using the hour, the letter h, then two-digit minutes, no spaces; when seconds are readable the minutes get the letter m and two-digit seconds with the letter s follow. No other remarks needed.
10h18
